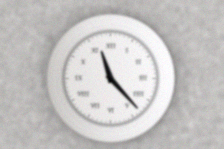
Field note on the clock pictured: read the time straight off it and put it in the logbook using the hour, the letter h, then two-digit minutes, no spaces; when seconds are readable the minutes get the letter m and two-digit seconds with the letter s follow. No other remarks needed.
11h23
